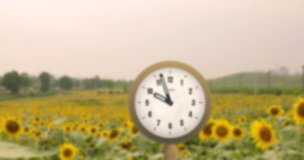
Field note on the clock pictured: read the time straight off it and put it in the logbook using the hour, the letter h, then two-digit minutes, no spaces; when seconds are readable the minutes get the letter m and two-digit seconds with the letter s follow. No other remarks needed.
9h57
